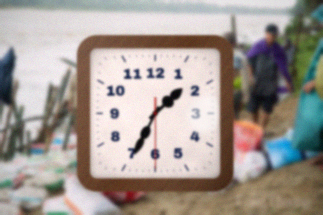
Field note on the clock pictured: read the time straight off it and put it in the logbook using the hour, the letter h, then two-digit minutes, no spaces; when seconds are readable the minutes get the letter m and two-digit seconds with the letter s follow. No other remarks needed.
1h34m30s
